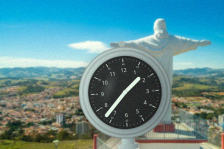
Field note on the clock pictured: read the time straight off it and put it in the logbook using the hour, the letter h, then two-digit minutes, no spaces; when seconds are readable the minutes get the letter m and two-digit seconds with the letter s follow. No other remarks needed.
1h37
